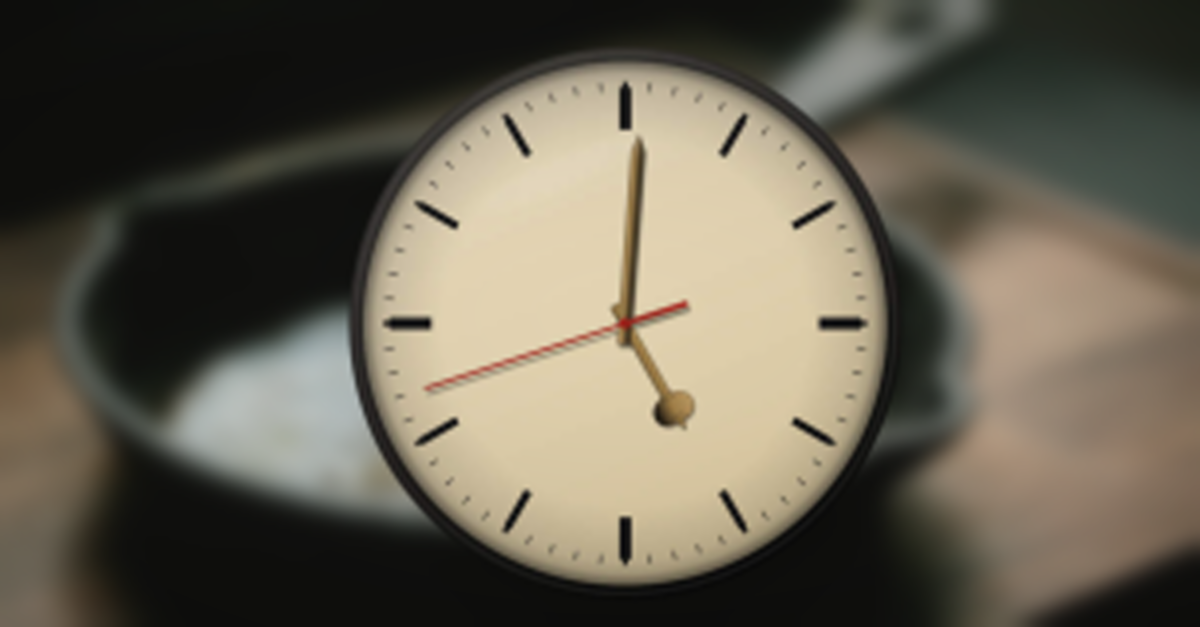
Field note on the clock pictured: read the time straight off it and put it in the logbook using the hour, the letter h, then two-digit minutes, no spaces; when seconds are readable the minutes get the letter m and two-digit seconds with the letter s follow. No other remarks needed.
5h00m42s
